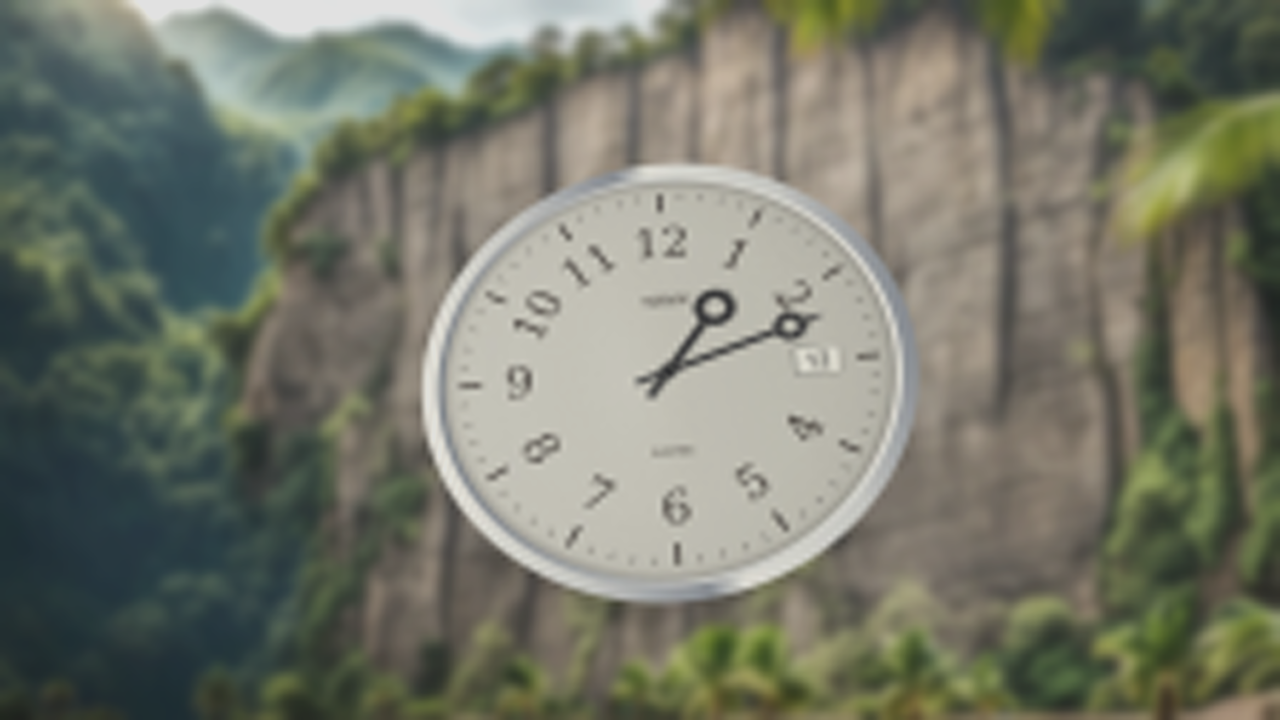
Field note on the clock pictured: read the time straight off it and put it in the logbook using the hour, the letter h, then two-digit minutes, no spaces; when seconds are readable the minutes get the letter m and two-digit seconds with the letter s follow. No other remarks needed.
1h12
